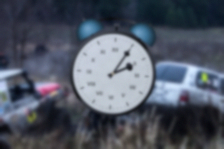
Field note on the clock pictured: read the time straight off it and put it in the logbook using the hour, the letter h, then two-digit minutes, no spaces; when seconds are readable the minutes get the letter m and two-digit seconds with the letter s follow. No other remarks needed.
2h05
